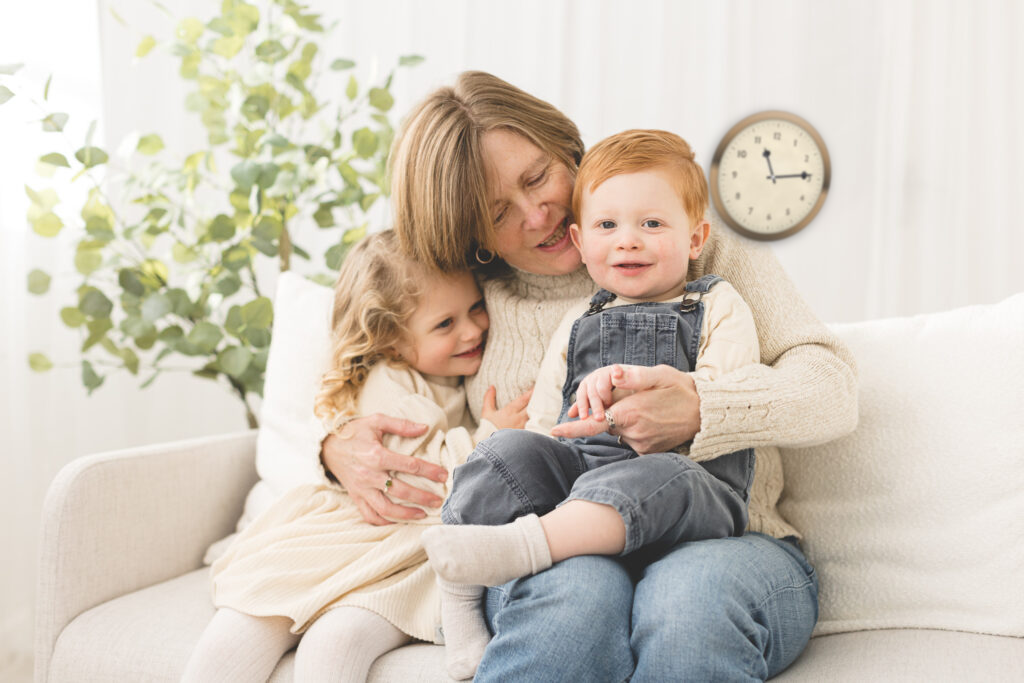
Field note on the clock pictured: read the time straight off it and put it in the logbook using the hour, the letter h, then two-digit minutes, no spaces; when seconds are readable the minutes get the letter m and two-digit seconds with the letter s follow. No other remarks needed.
11h14
